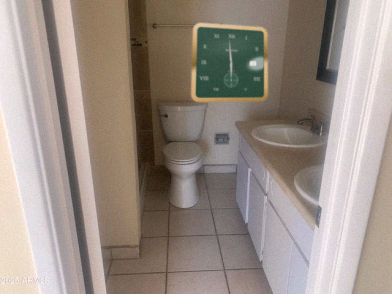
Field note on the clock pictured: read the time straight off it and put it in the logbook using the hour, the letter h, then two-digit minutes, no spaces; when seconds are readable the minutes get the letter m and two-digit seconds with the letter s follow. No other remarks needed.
5h59
